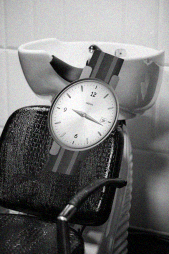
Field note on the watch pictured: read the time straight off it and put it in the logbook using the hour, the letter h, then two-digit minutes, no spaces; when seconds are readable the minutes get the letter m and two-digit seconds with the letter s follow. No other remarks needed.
9h17
